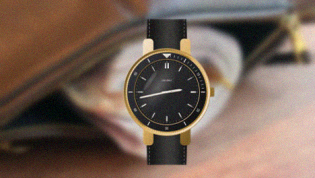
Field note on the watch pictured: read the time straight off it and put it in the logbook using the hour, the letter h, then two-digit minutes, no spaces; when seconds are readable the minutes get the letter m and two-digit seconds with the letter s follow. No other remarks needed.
2h43
